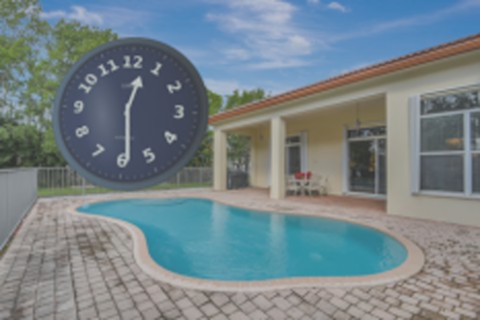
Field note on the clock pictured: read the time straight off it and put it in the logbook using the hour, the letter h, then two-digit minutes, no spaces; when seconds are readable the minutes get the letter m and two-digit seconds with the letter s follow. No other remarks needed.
12h29
